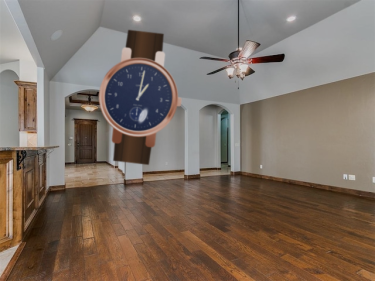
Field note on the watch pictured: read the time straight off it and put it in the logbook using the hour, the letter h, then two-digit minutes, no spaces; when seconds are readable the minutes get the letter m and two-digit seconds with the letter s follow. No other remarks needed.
1h01
